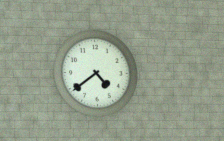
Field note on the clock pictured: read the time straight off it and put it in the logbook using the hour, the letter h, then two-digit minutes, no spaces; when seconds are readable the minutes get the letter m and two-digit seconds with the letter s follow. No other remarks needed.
4h39
